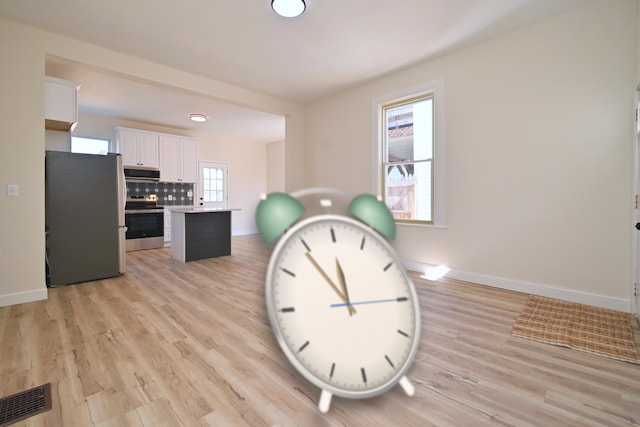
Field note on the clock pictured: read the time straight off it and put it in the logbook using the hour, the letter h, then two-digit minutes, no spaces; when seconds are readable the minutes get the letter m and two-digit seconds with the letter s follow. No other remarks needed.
11h54m15s
